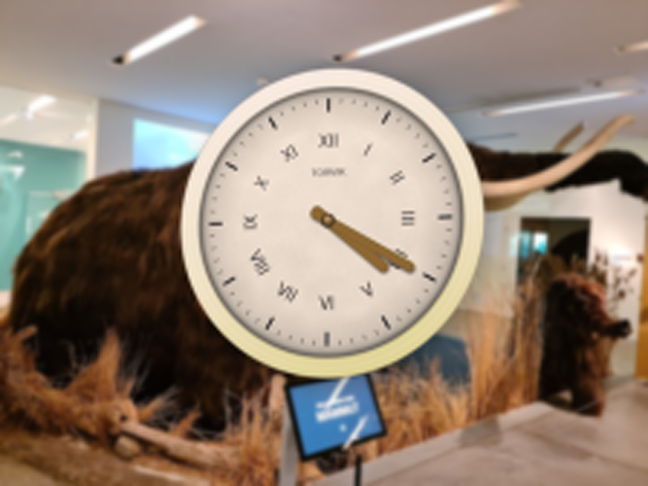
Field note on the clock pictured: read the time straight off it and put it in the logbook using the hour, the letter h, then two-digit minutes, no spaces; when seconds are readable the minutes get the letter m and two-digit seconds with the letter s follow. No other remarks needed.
4h20
